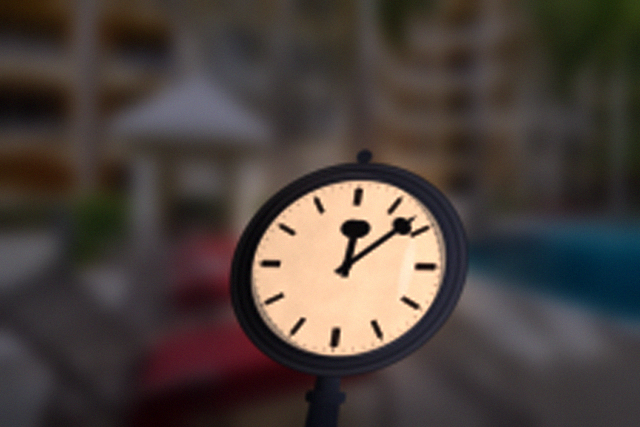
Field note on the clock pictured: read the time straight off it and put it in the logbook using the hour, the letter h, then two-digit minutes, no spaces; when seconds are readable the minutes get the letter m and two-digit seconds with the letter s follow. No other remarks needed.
12h08
